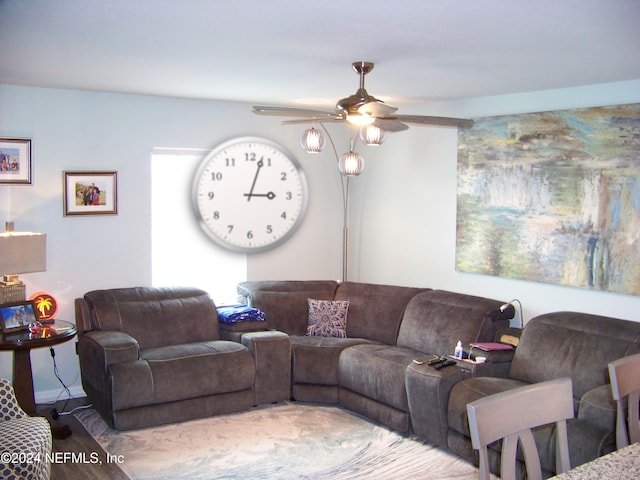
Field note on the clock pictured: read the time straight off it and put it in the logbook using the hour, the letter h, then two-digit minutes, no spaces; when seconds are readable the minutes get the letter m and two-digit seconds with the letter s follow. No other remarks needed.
3h03
